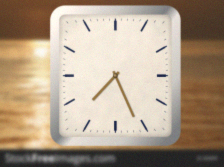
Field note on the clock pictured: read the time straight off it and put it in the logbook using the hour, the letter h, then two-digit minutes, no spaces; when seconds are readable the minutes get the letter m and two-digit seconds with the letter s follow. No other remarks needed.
7h26
